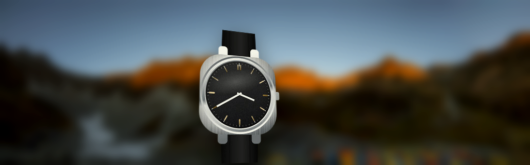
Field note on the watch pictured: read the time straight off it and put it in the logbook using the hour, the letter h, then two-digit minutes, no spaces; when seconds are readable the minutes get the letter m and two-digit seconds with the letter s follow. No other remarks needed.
3h40
